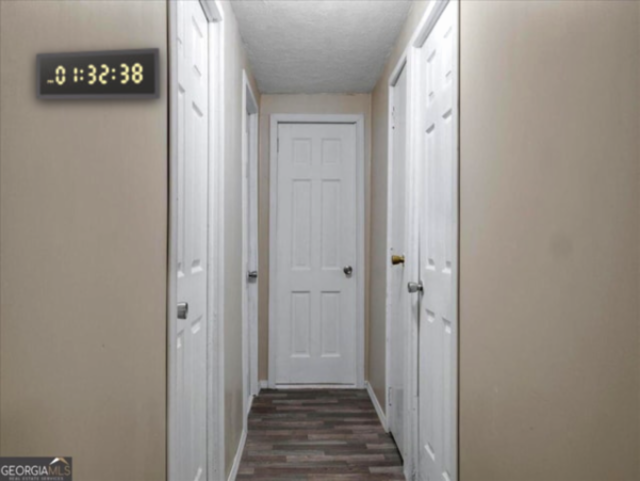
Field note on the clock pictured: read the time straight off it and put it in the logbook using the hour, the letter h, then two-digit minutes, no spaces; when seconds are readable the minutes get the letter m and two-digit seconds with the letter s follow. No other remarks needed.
1h32m38s
